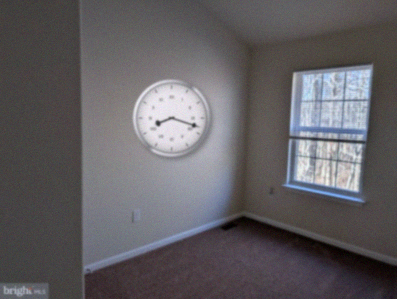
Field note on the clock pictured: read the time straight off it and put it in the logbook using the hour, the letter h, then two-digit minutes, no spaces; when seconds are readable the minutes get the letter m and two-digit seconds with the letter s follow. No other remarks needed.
8h18
